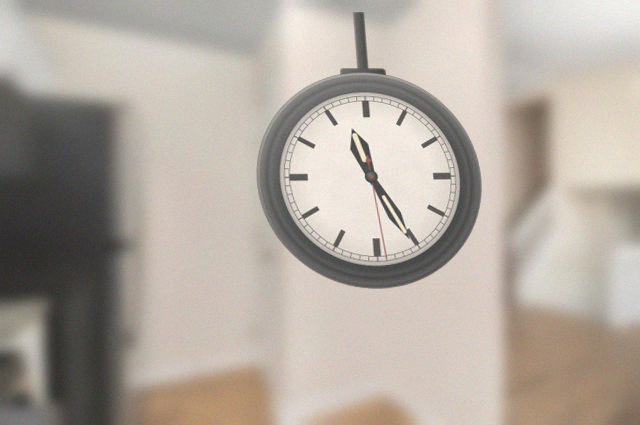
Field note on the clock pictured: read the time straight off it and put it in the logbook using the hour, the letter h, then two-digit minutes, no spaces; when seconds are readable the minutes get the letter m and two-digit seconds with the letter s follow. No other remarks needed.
11h25m29s
